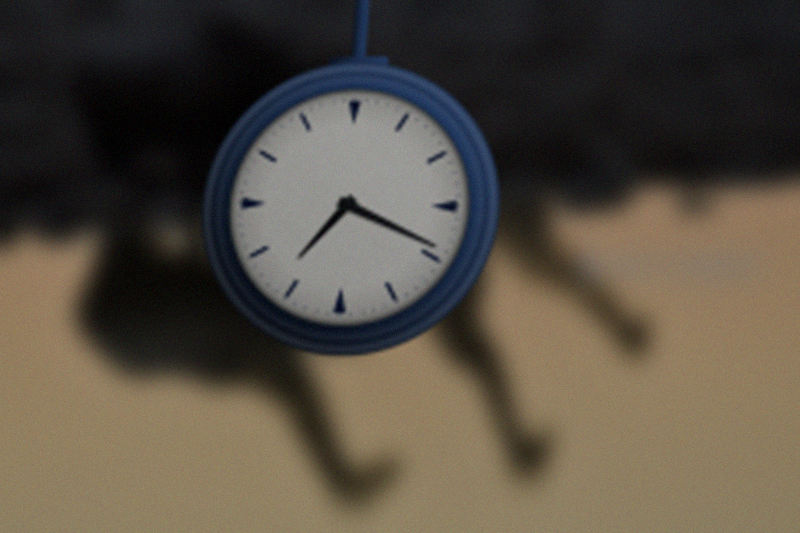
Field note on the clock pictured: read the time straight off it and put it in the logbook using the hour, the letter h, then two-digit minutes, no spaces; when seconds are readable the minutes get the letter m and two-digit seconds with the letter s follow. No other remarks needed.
7h19
